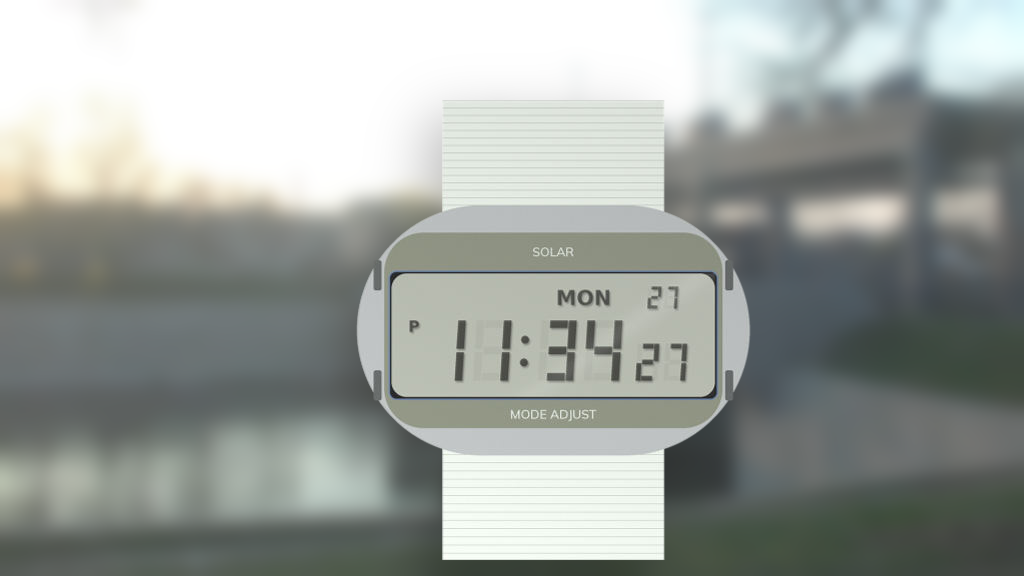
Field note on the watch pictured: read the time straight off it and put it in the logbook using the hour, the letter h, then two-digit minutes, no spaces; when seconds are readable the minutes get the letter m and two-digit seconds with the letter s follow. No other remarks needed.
11h34m27s
